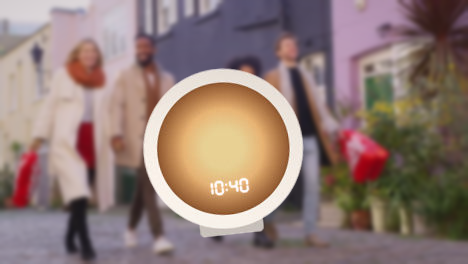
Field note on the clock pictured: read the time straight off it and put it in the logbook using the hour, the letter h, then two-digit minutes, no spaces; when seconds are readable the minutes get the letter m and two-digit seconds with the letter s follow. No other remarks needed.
10h40
